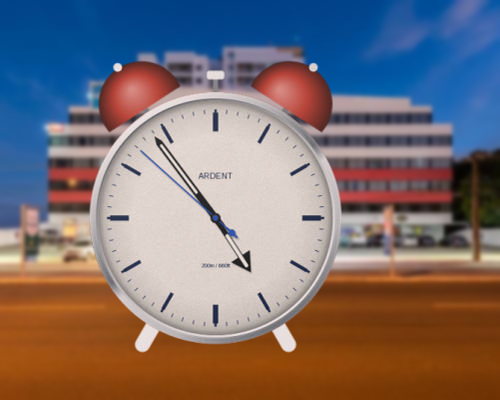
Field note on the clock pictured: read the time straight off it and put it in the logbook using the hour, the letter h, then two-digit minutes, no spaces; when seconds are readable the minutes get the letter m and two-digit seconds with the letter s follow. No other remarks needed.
4h53m52s
